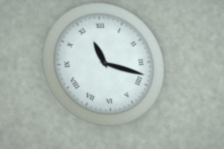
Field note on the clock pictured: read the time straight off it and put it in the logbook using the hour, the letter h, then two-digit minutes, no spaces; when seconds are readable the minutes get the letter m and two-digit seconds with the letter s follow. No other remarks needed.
11h18
